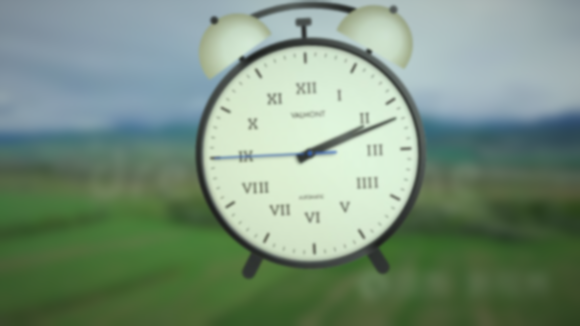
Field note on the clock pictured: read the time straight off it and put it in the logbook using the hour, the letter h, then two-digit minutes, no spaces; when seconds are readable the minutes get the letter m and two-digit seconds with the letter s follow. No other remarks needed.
2h11m45s
